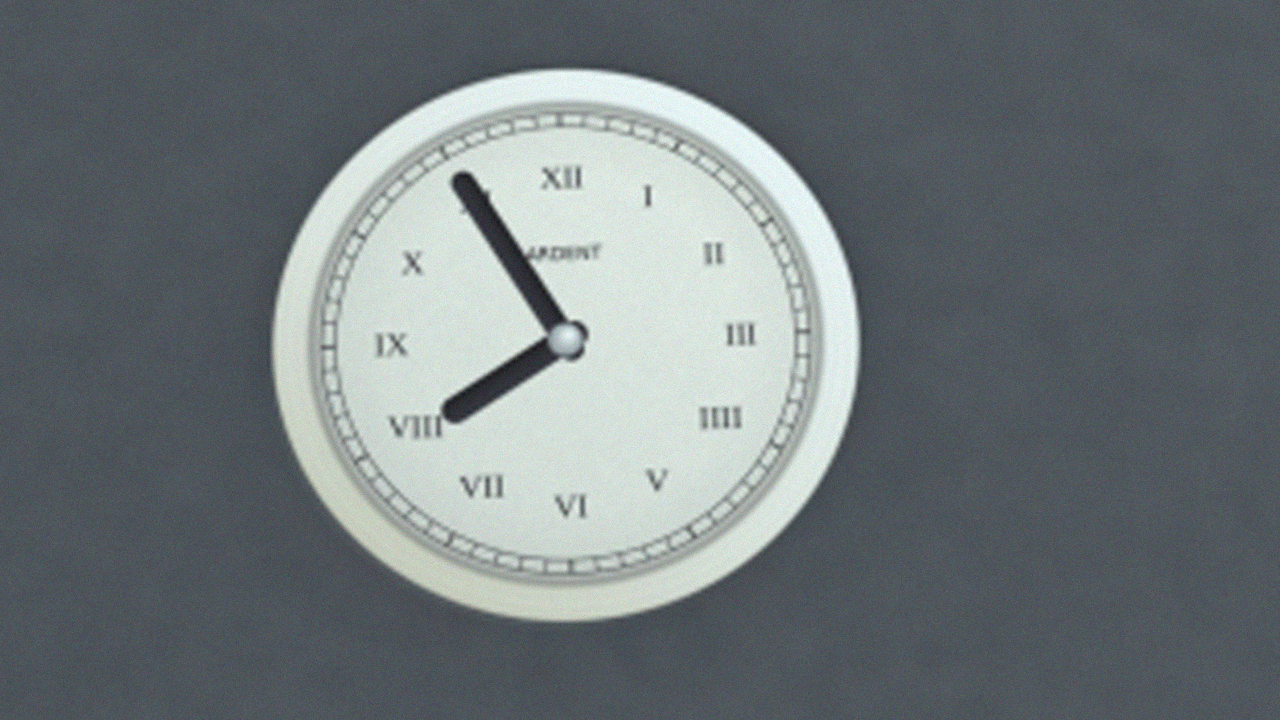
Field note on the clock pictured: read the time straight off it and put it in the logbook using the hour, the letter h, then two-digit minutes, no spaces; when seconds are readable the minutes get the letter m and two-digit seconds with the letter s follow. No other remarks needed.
7h55
